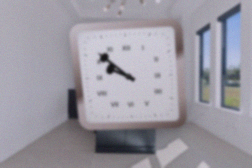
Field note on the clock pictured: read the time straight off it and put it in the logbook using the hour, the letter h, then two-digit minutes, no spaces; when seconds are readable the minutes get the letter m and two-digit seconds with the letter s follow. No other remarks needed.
9h52
